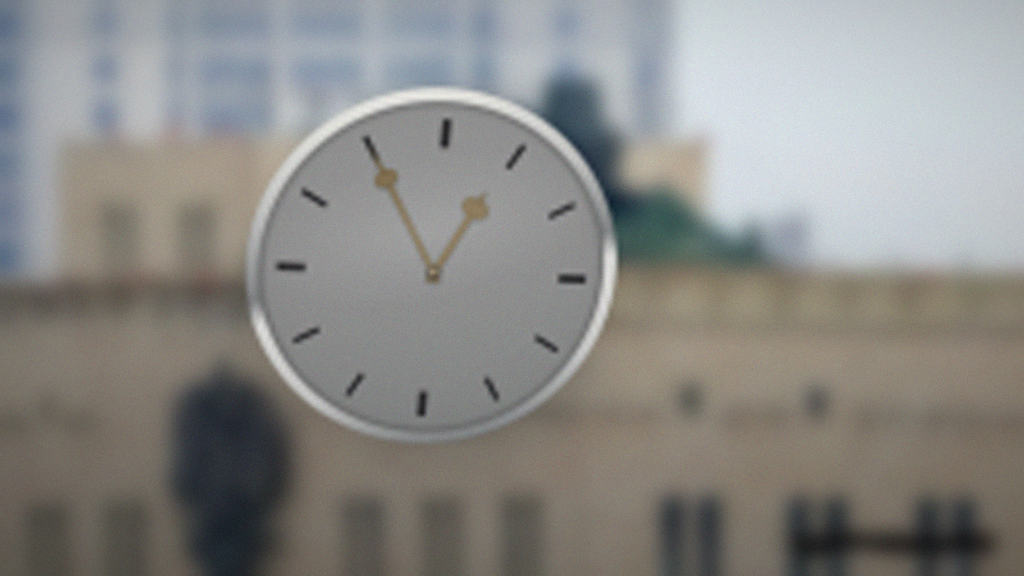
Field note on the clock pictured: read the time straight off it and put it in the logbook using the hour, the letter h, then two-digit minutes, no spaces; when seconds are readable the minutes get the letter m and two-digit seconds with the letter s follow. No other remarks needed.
12h55
